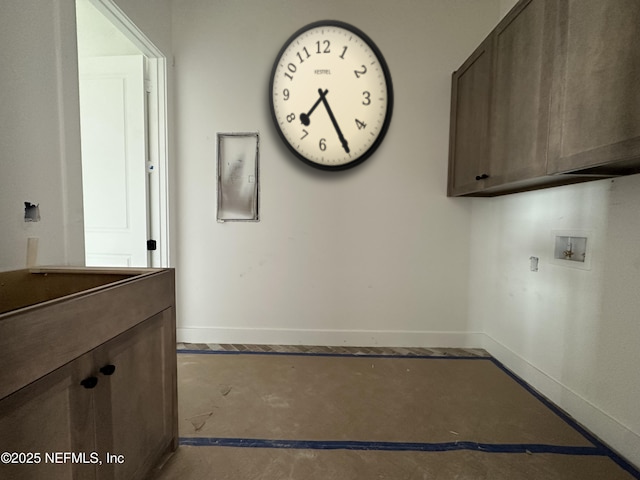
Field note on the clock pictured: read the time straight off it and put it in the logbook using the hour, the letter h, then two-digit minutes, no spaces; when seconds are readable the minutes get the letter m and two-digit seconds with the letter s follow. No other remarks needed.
7h25
